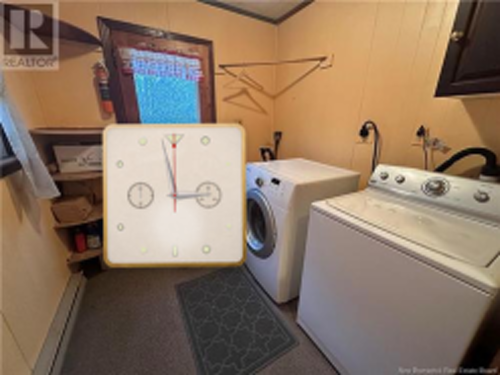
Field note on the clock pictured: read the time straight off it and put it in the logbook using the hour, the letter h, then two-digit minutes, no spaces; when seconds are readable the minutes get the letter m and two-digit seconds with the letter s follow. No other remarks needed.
2h58
